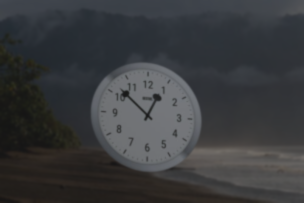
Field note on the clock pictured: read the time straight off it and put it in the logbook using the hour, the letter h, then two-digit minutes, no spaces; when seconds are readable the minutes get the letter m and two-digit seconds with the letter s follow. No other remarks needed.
12h52
